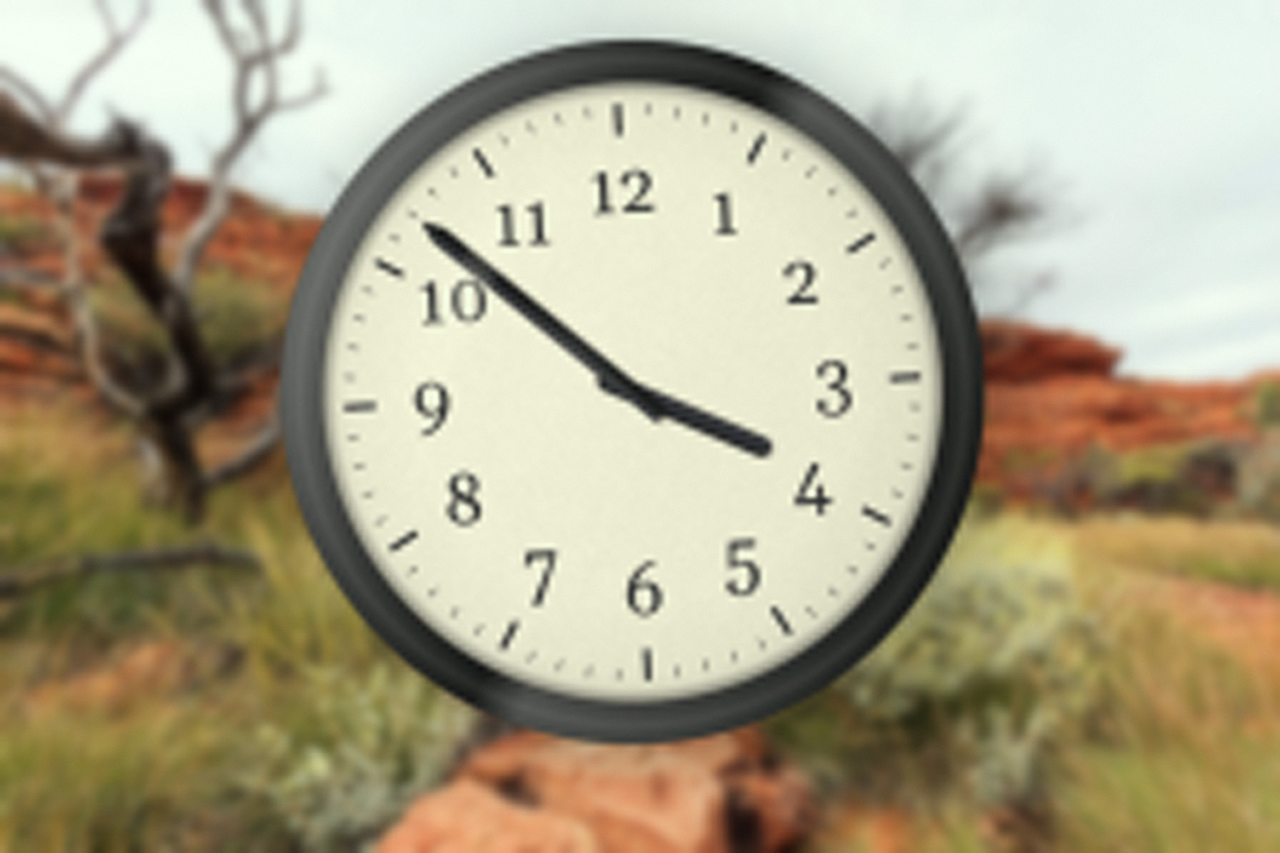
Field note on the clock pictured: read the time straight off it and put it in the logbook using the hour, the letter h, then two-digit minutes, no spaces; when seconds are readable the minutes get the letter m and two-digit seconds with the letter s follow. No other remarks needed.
3h52
